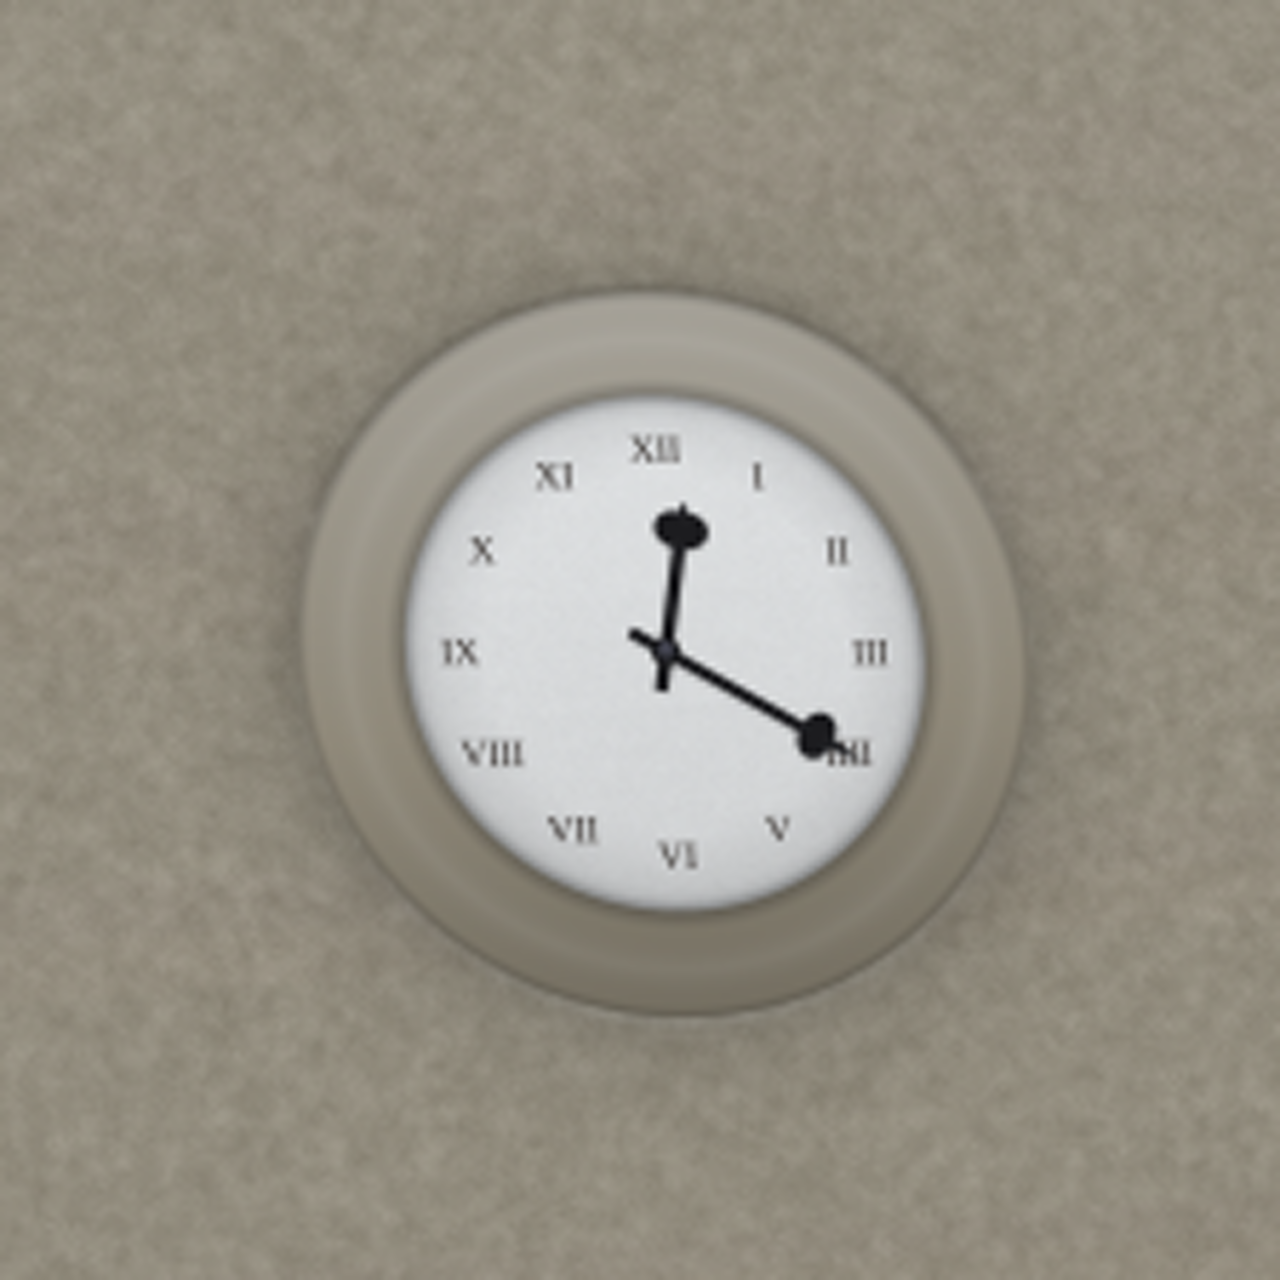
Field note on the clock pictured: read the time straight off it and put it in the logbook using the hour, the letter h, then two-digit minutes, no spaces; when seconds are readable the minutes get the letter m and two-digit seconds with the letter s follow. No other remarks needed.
12h20
